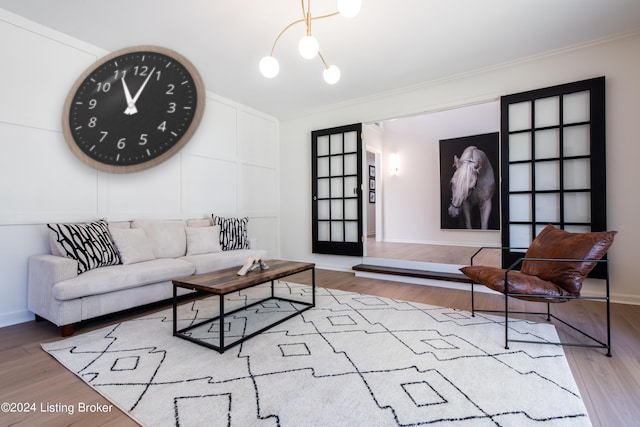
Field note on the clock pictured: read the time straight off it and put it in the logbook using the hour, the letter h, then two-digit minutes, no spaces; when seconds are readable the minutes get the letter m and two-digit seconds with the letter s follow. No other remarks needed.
11h03
